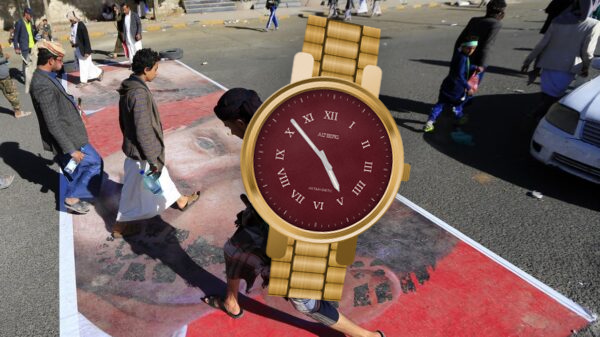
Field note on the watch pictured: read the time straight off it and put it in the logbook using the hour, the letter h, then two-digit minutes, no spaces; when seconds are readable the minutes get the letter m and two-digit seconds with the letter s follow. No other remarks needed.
4h52
